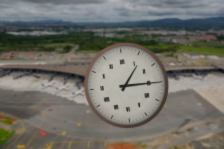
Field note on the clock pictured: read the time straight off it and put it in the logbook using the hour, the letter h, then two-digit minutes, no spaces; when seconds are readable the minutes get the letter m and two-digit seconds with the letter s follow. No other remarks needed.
1h15
